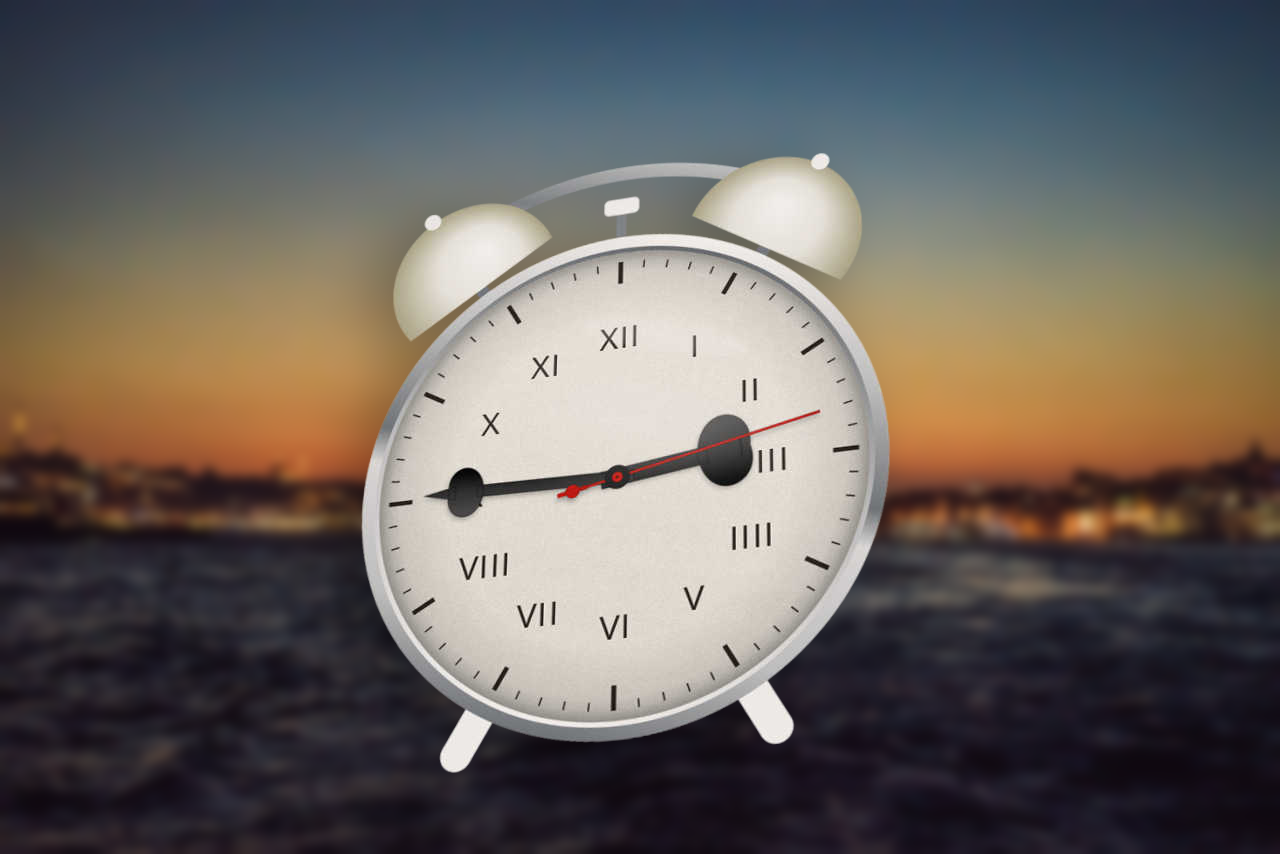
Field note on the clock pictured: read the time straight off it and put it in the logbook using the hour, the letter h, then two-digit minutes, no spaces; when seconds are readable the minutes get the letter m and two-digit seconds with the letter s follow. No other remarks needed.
2h45m13s
